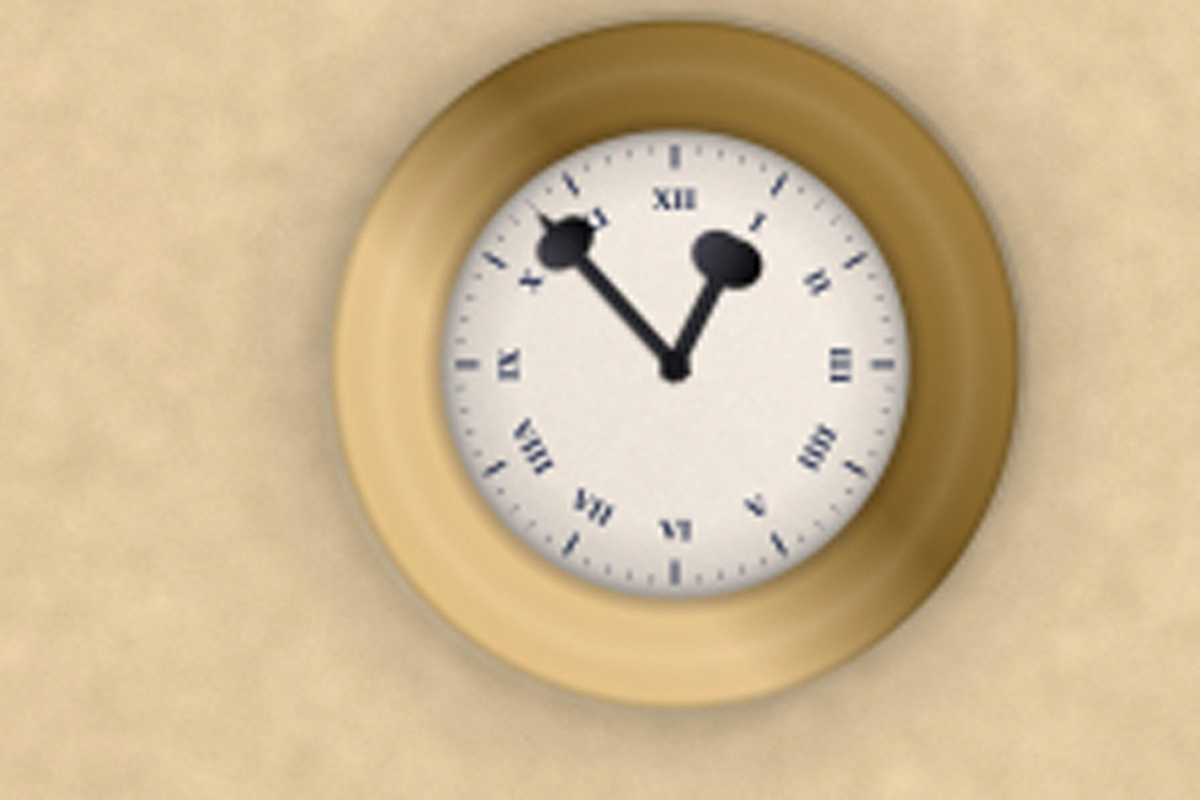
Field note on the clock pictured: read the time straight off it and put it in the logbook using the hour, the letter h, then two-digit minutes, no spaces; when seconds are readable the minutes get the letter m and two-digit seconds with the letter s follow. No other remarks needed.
12h53
